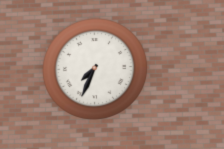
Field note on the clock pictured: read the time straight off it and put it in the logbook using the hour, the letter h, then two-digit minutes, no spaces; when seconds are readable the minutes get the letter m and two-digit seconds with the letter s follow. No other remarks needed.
7h34
